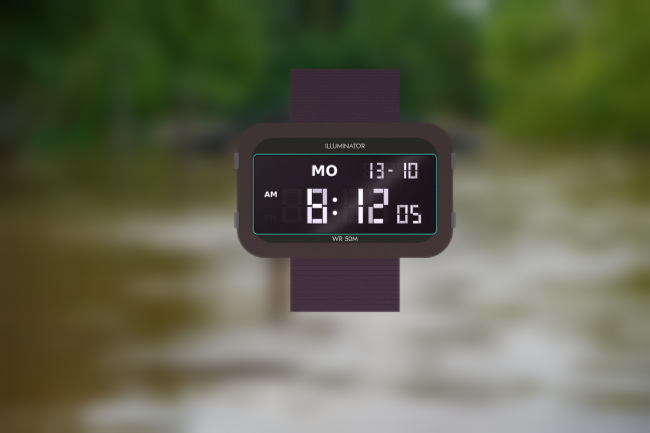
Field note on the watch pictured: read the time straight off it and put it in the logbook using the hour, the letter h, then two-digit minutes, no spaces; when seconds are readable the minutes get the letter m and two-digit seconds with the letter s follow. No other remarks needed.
8h12m05s
